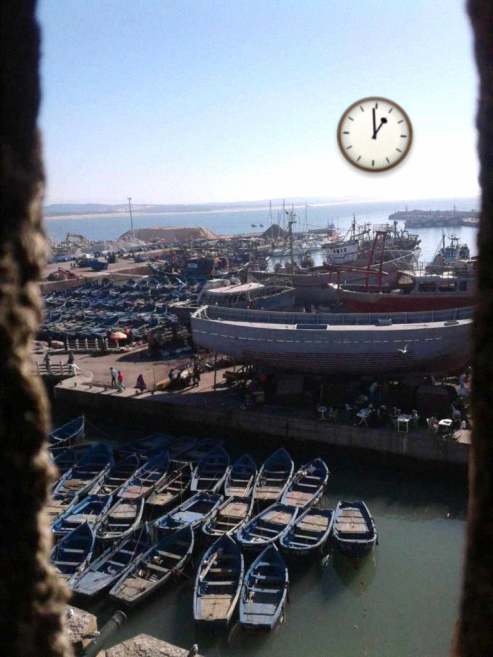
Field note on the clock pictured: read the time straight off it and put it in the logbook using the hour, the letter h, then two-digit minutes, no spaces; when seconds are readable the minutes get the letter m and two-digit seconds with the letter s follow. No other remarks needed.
12h59
